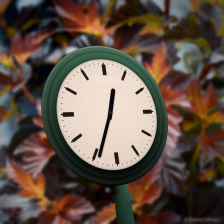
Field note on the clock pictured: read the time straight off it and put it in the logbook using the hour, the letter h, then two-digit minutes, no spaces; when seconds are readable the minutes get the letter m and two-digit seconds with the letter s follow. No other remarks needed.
12h34
